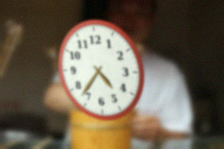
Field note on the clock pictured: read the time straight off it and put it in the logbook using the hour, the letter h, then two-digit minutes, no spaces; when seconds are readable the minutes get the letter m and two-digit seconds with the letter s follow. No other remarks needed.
4h37
